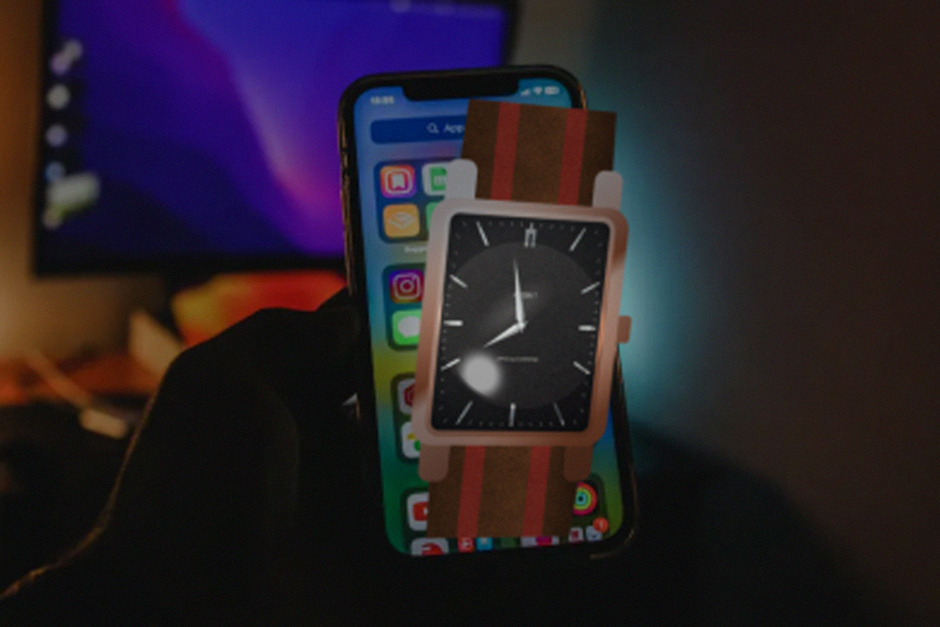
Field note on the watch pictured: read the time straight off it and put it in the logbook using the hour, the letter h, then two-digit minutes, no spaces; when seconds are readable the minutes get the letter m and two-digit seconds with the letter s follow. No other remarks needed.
7h58
